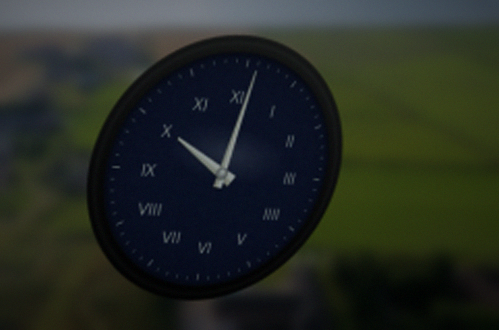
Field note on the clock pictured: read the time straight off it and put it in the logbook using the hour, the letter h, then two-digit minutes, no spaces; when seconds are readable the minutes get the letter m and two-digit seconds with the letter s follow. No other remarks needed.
10h01
